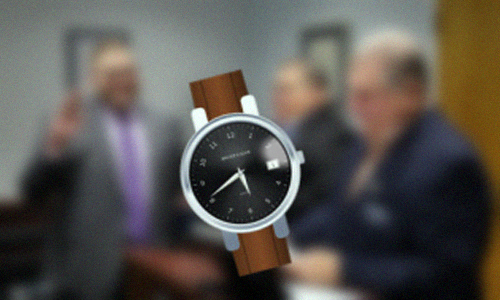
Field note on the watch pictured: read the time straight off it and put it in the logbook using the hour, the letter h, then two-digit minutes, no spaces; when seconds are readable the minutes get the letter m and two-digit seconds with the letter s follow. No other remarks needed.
5h41
